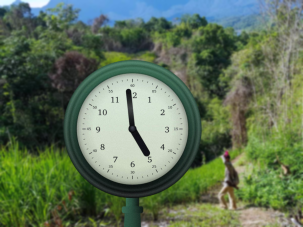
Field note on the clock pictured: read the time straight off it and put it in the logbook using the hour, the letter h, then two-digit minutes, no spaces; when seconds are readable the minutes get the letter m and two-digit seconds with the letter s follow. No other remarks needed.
4h59
